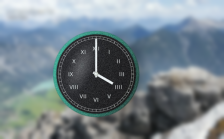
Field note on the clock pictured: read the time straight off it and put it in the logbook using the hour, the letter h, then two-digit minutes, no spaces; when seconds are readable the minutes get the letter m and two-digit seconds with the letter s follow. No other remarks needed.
4h00
